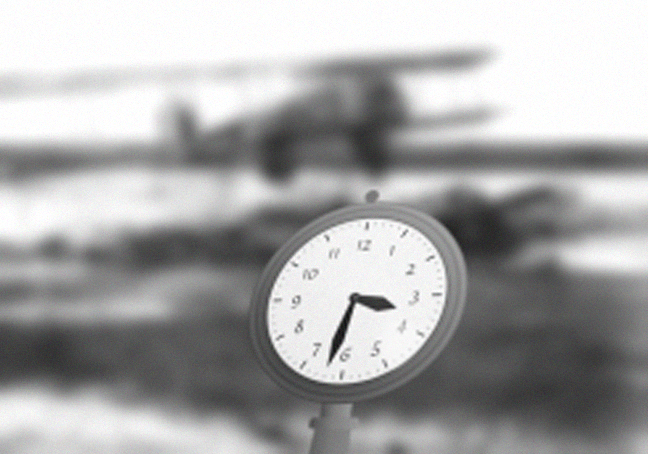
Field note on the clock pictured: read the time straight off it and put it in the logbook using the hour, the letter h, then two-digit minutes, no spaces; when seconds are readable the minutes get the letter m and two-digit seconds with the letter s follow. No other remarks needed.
3h32
